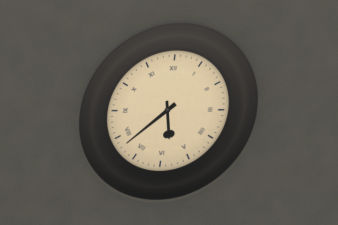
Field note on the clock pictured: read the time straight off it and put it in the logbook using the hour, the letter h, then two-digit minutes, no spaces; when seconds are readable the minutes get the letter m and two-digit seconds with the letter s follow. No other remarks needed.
5h38
